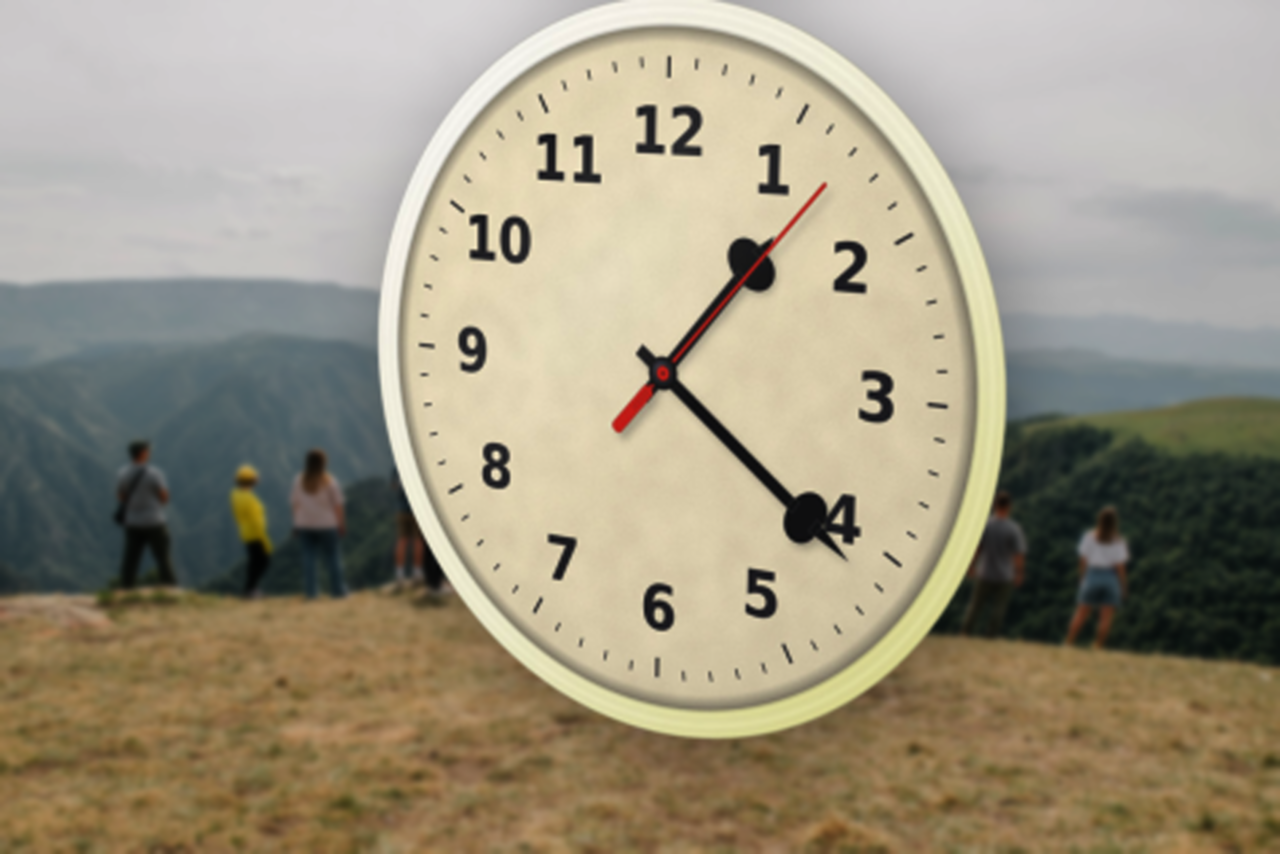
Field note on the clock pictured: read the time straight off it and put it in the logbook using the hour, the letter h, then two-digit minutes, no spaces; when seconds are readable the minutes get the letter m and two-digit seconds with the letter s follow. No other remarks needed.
1h21m07s
